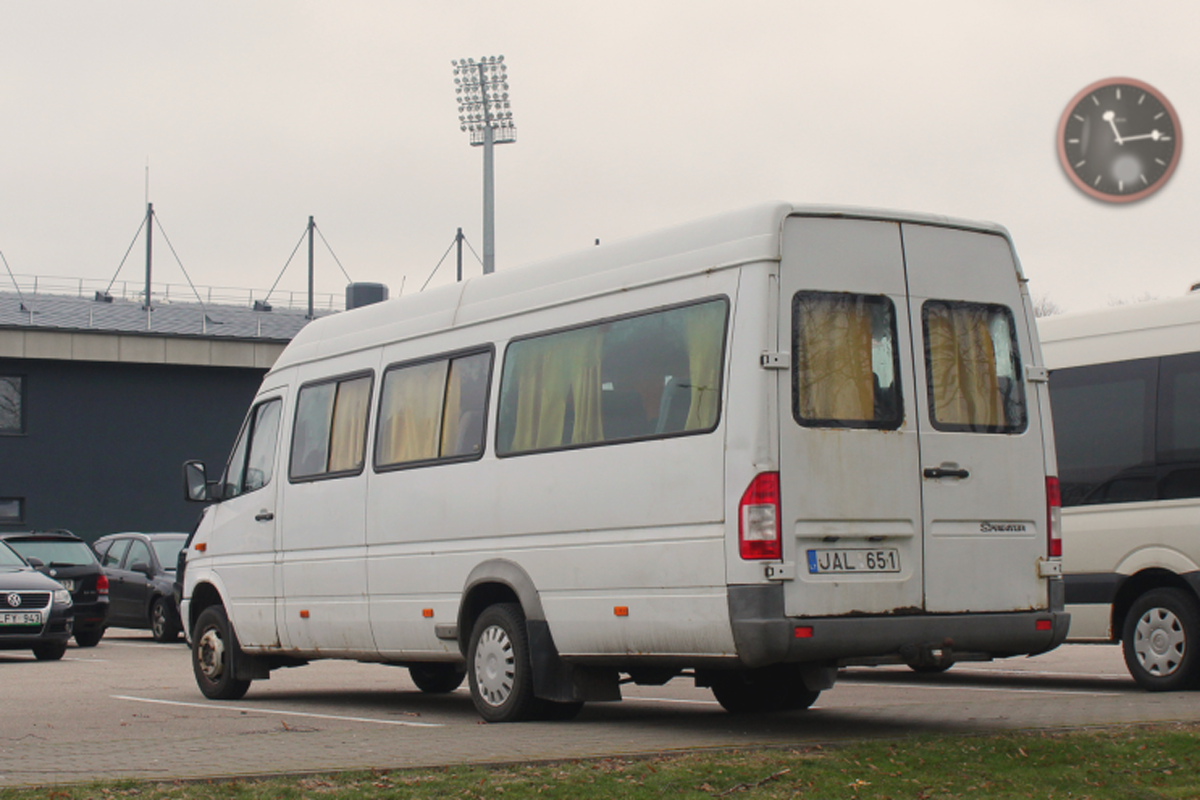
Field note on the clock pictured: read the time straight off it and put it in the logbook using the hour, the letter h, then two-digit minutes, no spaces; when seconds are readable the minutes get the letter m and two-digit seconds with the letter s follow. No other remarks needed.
11h14
